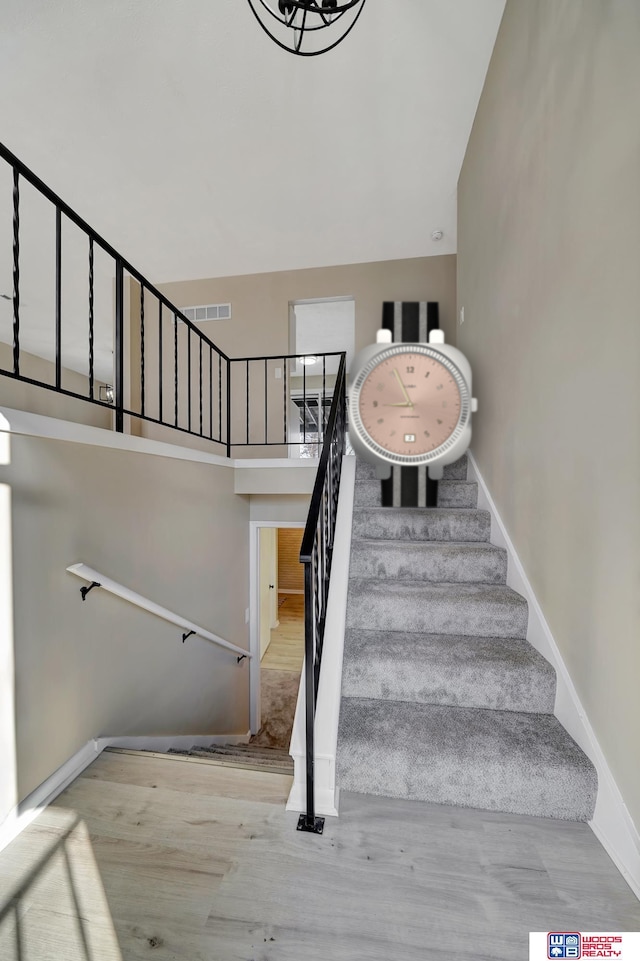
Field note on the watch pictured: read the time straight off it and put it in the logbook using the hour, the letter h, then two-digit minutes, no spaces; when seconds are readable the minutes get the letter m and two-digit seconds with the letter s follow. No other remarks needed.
8h56
